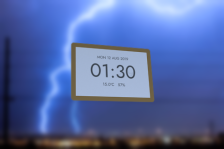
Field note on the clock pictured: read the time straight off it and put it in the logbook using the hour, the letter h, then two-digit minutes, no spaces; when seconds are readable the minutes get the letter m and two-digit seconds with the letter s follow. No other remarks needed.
1h30
